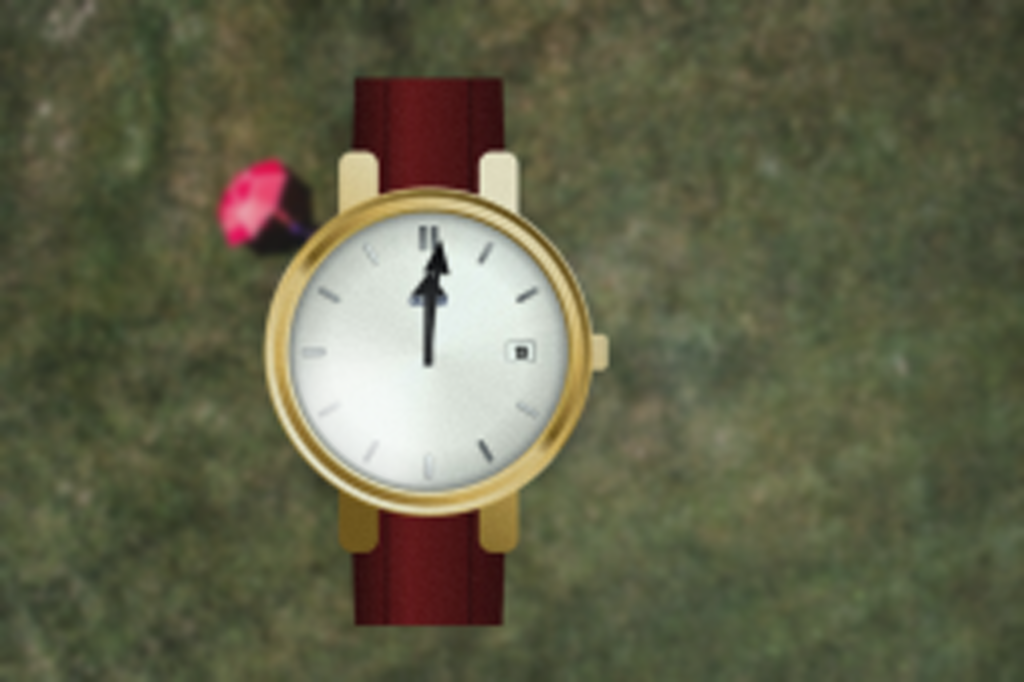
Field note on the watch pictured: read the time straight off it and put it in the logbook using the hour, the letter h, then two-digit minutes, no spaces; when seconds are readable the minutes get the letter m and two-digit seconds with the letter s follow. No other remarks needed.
12h01
